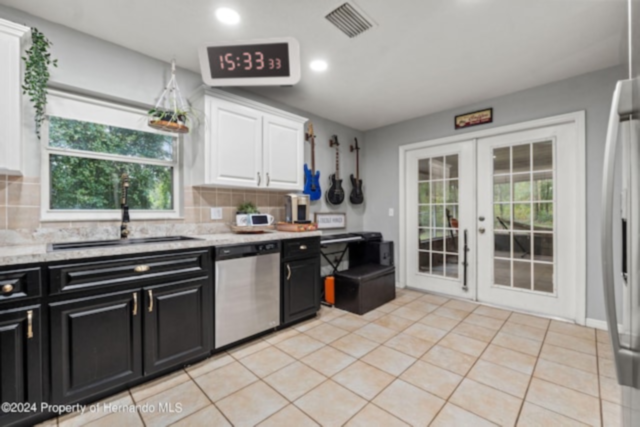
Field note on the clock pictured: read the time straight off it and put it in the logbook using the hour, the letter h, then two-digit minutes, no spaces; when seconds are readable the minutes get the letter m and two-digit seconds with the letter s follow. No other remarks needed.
15h33
